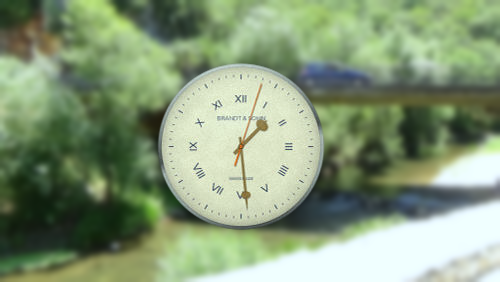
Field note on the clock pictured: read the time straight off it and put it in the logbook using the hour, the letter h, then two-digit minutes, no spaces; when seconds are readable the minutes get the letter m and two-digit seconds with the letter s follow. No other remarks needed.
1h29m03s
